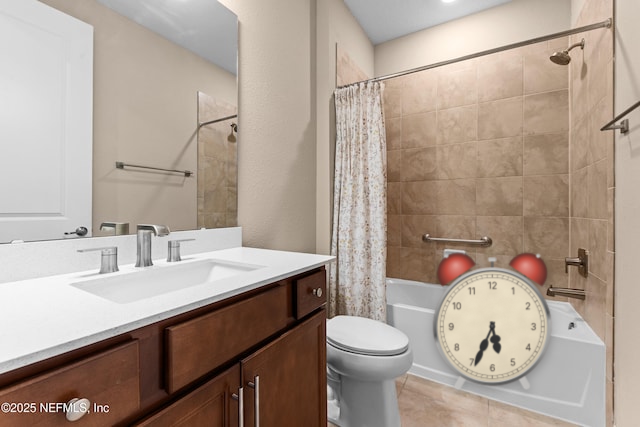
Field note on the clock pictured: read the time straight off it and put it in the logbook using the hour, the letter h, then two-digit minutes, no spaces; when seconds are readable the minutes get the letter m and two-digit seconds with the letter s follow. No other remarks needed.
5h34
